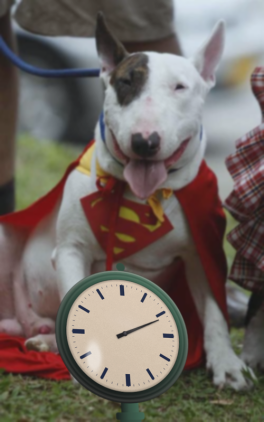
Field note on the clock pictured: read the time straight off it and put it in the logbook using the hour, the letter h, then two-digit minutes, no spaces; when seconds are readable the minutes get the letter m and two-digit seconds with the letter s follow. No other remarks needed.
2h11
